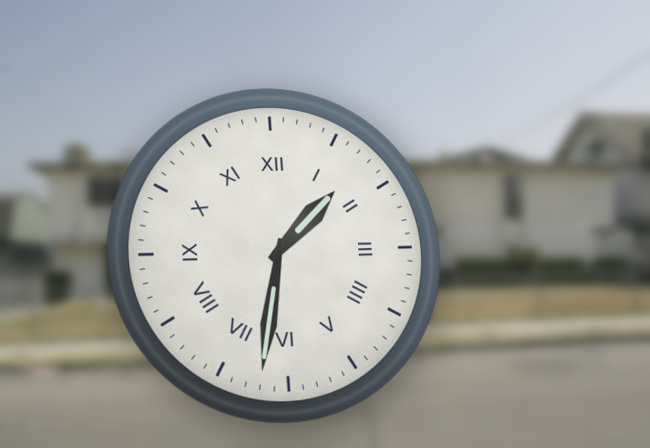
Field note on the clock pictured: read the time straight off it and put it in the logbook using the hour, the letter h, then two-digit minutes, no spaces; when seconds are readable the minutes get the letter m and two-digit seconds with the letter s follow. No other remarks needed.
1h32
